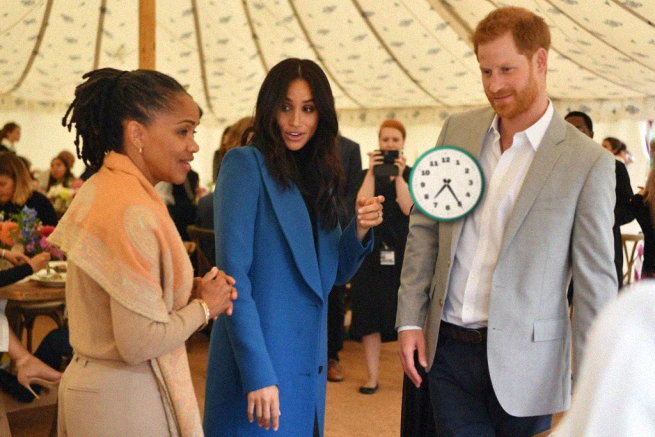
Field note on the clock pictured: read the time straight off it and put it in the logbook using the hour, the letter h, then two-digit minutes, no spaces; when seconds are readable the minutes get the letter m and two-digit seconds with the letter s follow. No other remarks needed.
7h25
